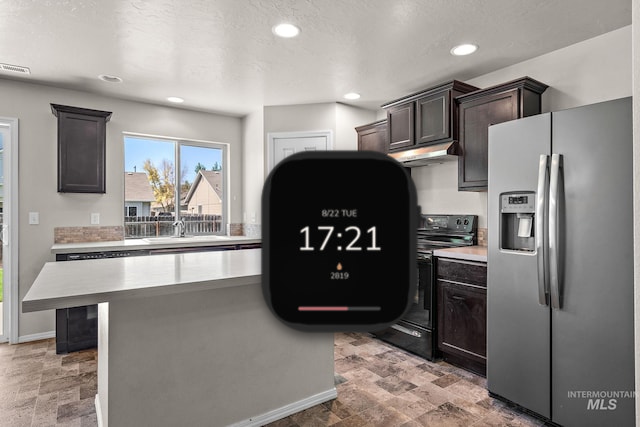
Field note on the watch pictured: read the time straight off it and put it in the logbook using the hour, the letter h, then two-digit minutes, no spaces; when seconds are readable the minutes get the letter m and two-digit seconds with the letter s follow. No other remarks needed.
17h21
